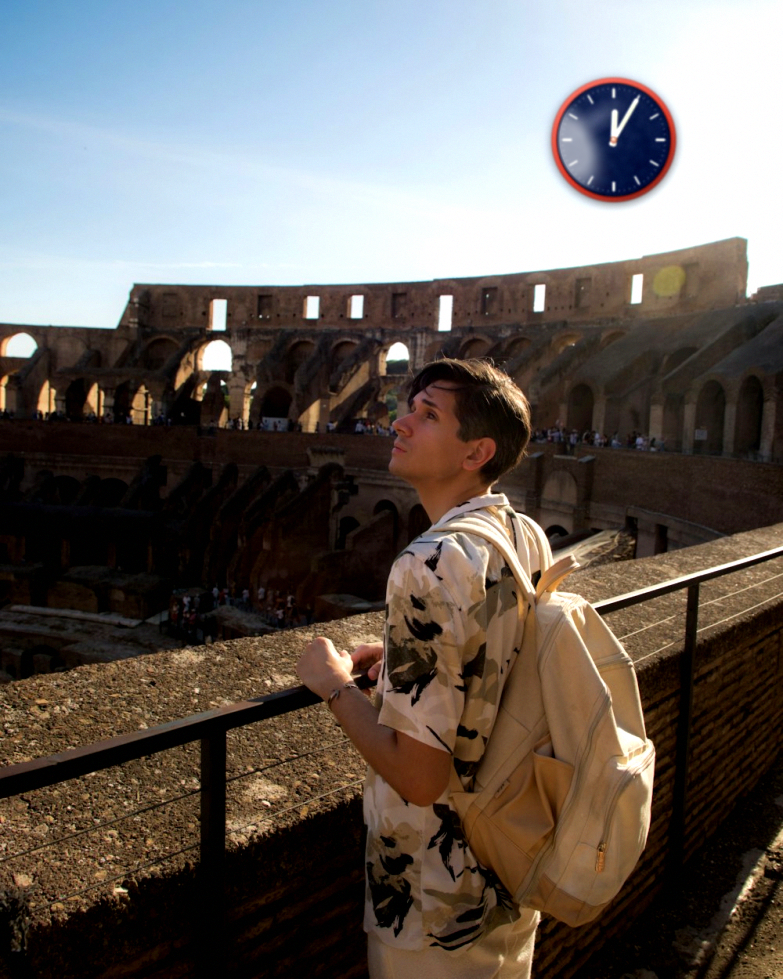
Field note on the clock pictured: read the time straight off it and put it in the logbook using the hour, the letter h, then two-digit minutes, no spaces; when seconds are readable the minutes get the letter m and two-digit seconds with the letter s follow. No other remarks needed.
12h05
